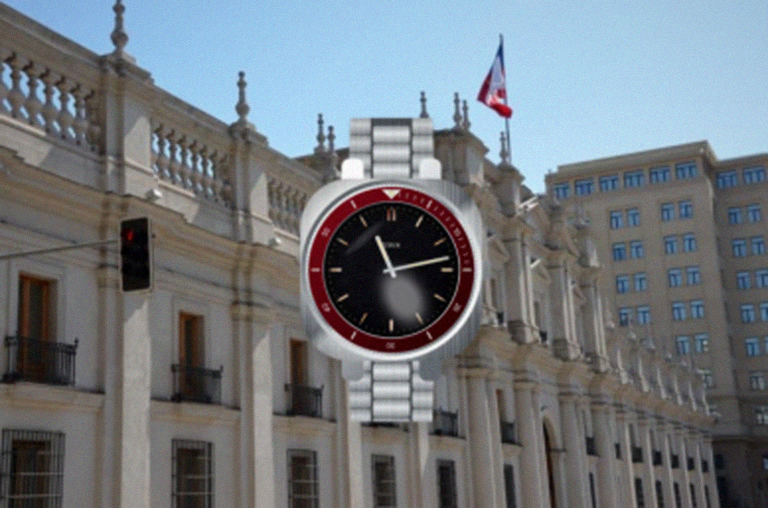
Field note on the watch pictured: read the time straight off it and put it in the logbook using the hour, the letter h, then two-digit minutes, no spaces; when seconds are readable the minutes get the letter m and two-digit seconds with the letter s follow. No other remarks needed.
11h13
